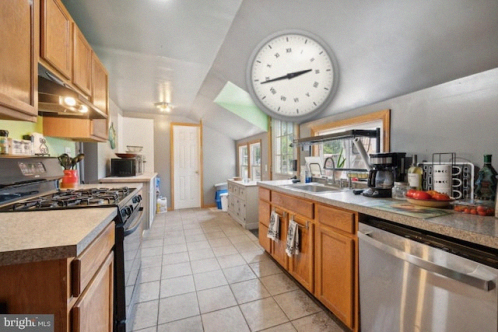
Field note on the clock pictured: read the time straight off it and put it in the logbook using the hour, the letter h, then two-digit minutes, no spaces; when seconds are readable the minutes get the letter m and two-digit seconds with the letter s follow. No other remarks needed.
2h44
